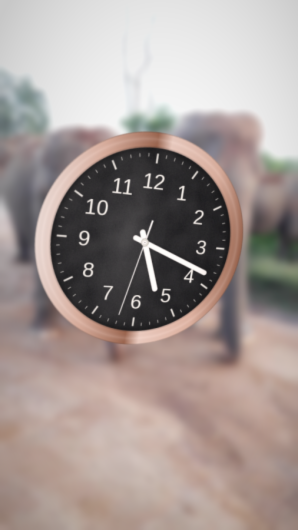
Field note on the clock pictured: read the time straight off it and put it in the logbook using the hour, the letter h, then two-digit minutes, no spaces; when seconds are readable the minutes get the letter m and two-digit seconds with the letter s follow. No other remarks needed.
5h18m32s
